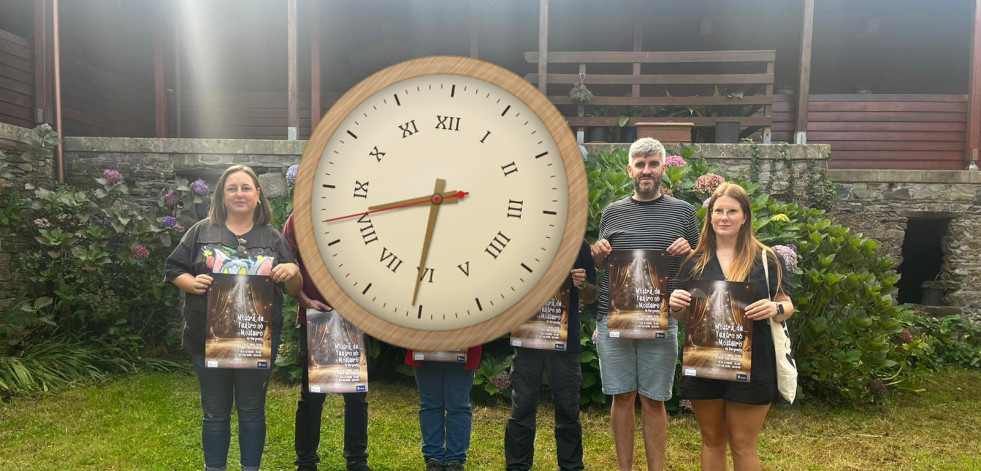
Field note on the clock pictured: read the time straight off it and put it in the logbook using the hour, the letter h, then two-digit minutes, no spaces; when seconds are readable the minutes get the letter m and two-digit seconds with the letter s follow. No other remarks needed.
8h30m42s
